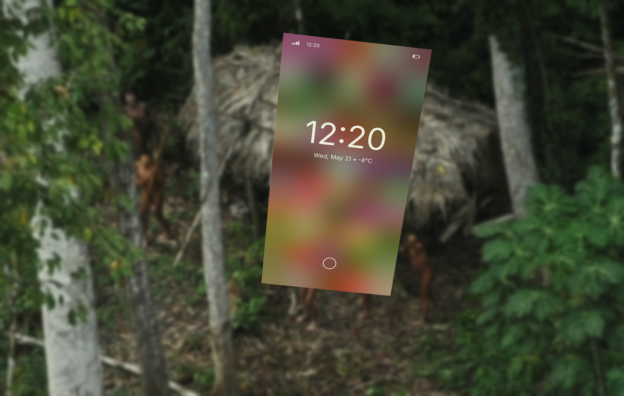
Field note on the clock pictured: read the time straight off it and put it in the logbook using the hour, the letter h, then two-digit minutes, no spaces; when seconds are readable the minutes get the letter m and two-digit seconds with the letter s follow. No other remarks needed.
12h20
